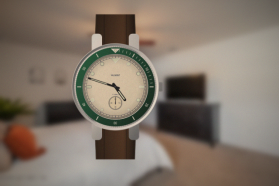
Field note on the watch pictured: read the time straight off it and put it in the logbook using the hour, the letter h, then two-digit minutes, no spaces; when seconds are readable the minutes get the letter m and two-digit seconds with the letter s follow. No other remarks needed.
4h48
